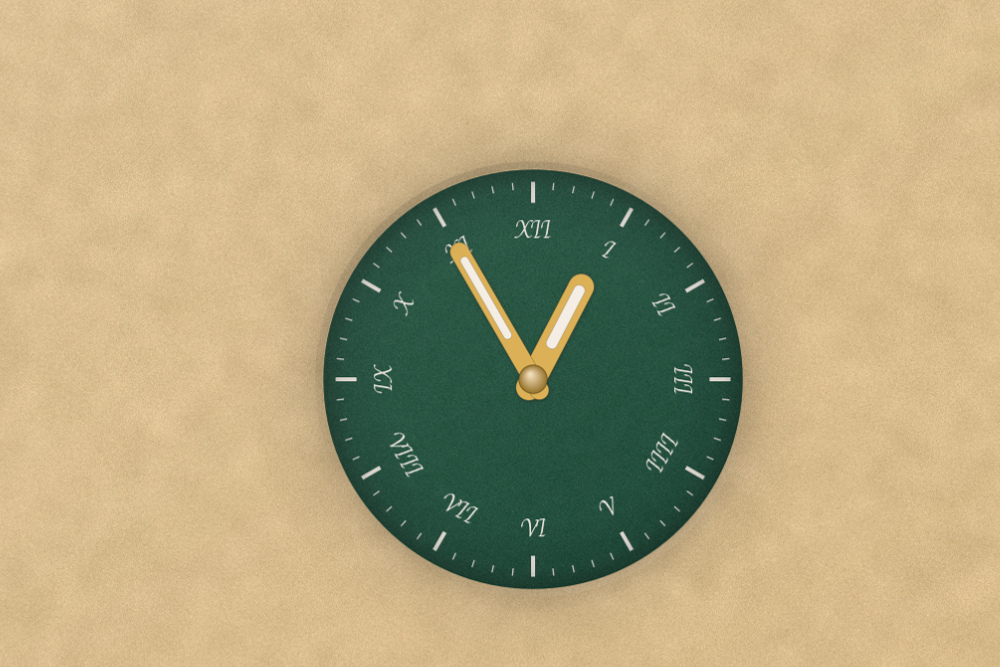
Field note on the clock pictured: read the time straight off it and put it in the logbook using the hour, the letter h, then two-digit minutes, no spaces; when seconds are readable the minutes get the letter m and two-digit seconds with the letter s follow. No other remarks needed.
12h55
